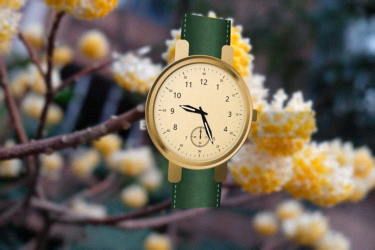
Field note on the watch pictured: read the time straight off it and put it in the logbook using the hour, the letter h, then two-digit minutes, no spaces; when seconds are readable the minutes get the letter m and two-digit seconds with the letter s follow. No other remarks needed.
9h26
